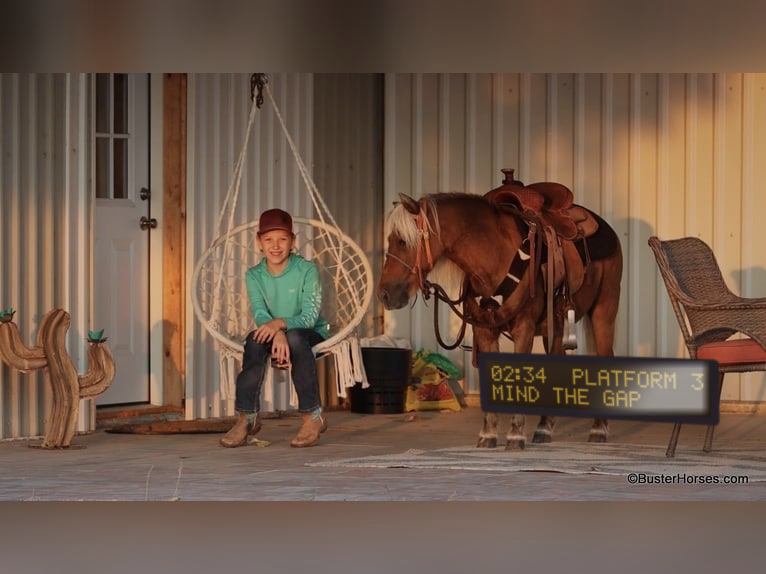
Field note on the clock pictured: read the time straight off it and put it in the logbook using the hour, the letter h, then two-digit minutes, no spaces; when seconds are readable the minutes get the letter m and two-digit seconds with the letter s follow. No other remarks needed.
2h34
